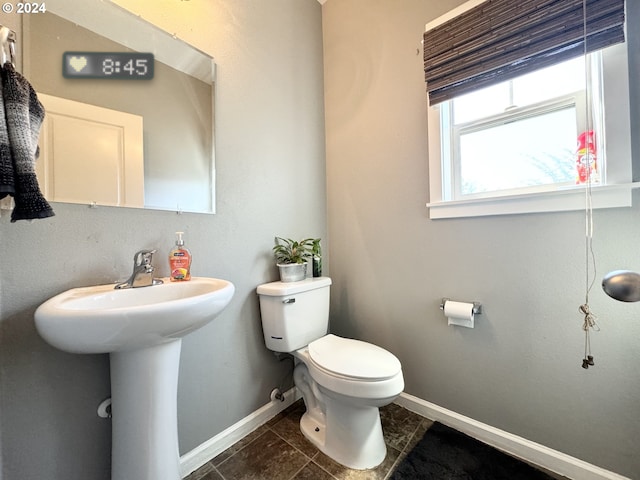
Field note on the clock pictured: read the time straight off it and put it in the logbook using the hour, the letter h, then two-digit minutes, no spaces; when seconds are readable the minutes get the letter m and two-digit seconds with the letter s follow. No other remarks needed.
8h45
